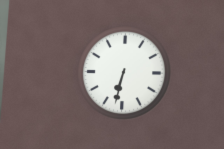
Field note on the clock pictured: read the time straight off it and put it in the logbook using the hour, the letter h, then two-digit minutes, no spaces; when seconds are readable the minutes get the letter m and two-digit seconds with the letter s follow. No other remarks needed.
6h32
